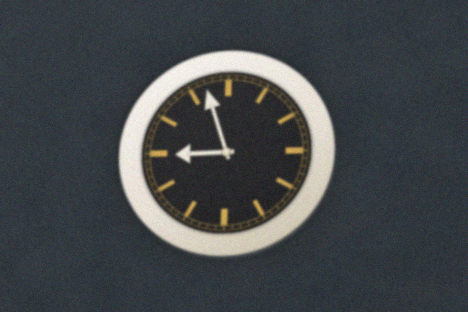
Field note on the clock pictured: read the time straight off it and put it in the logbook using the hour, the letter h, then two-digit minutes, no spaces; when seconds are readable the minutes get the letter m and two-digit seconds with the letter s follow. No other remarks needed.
8h57
